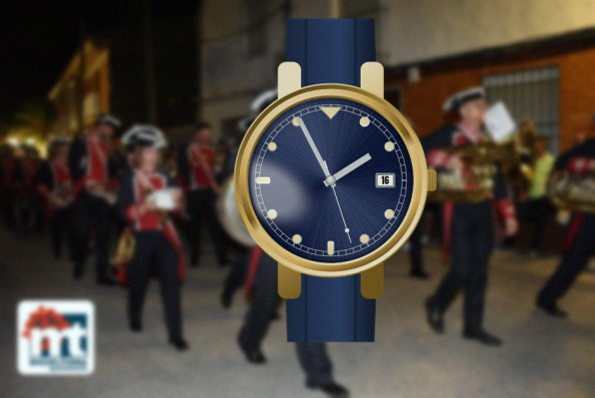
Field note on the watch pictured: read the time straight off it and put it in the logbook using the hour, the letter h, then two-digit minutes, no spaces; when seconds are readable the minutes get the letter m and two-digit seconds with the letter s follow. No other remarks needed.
1h55m27s
